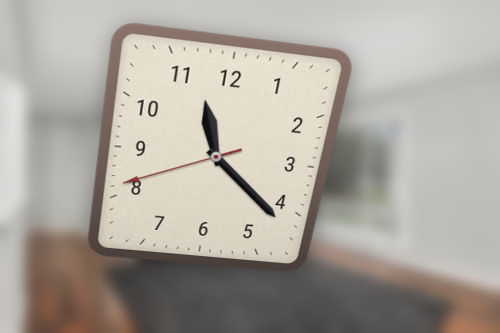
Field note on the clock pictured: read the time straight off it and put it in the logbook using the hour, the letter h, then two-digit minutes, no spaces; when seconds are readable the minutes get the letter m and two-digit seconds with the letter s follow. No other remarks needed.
11h21m41s
